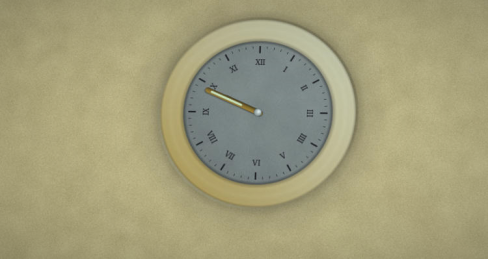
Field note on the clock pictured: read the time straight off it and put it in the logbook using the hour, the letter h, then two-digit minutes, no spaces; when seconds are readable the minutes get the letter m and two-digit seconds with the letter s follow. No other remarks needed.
9h49
